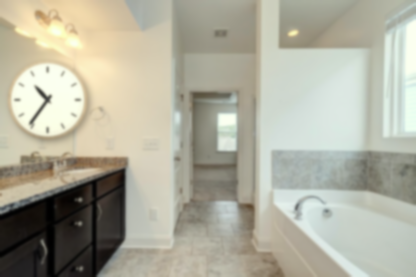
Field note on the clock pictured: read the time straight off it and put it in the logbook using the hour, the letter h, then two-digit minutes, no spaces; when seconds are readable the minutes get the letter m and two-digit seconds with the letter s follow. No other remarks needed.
10h36
